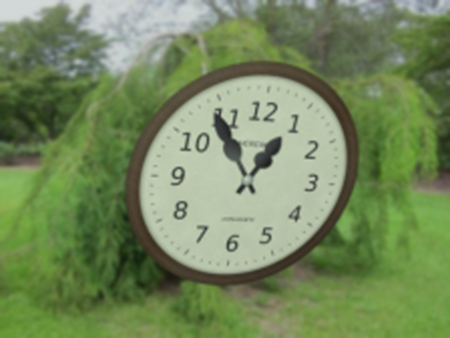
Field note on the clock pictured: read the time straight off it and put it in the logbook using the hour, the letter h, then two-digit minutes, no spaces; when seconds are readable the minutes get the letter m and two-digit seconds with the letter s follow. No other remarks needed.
12h54
